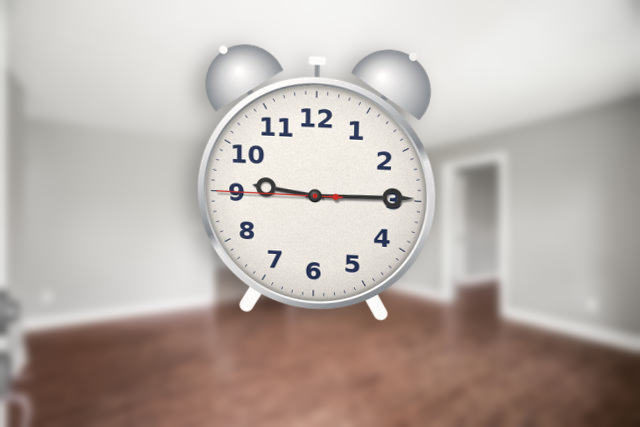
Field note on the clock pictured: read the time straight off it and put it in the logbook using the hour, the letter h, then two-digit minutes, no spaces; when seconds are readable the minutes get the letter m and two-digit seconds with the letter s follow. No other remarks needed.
9h14m45s
